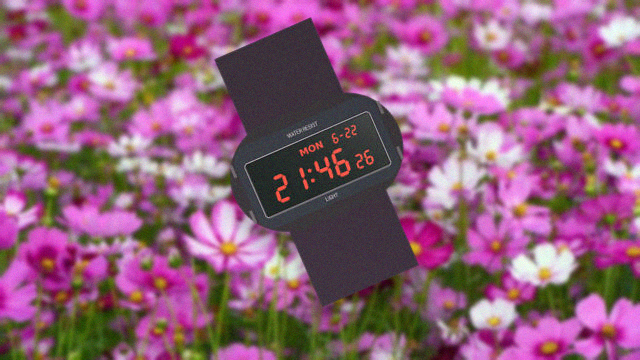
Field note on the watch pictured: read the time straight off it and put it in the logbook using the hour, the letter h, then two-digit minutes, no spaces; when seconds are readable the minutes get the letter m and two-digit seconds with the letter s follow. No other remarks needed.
21h46m26s
